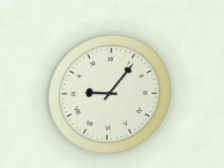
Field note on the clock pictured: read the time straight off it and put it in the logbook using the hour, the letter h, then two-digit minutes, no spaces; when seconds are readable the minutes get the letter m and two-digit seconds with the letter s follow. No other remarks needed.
9h06
